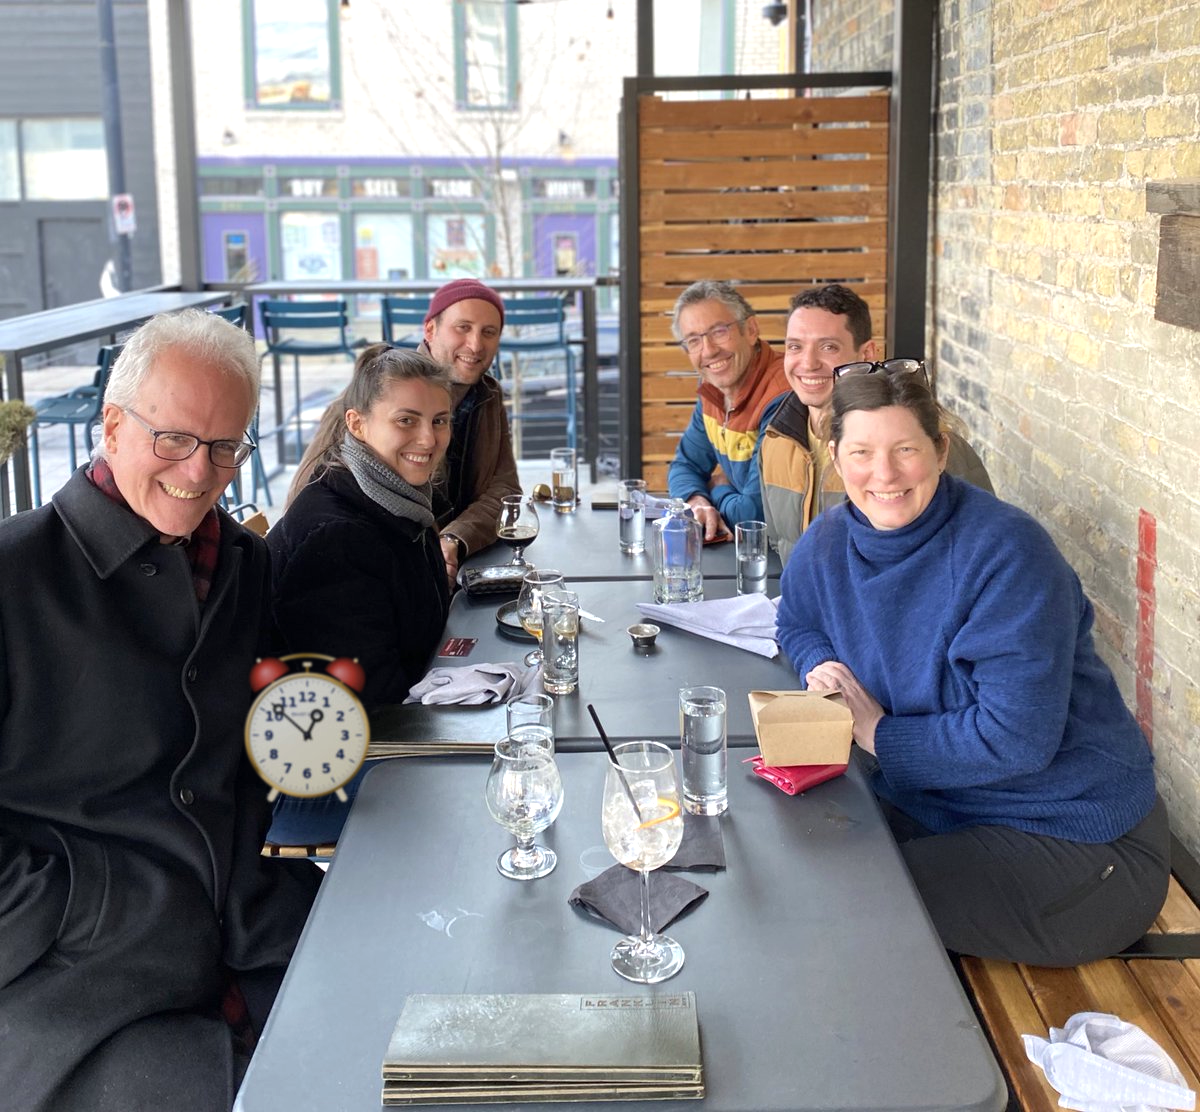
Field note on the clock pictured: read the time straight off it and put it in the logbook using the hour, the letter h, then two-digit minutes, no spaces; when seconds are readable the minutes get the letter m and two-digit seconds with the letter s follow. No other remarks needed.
12h52
